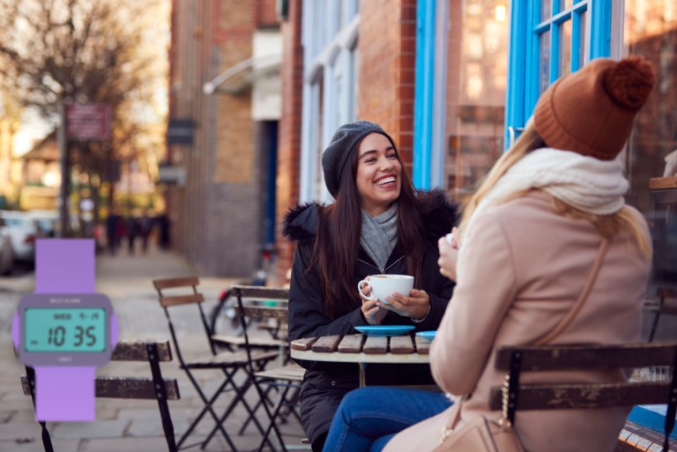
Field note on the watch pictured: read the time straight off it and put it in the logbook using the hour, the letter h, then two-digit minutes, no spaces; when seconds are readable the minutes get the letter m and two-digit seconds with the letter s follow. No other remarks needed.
10h35
